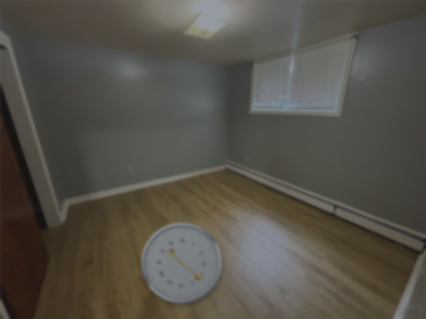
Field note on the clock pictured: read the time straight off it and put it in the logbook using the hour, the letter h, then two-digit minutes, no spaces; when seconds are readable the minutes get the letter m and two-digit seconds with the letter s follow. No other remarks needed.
10h21
